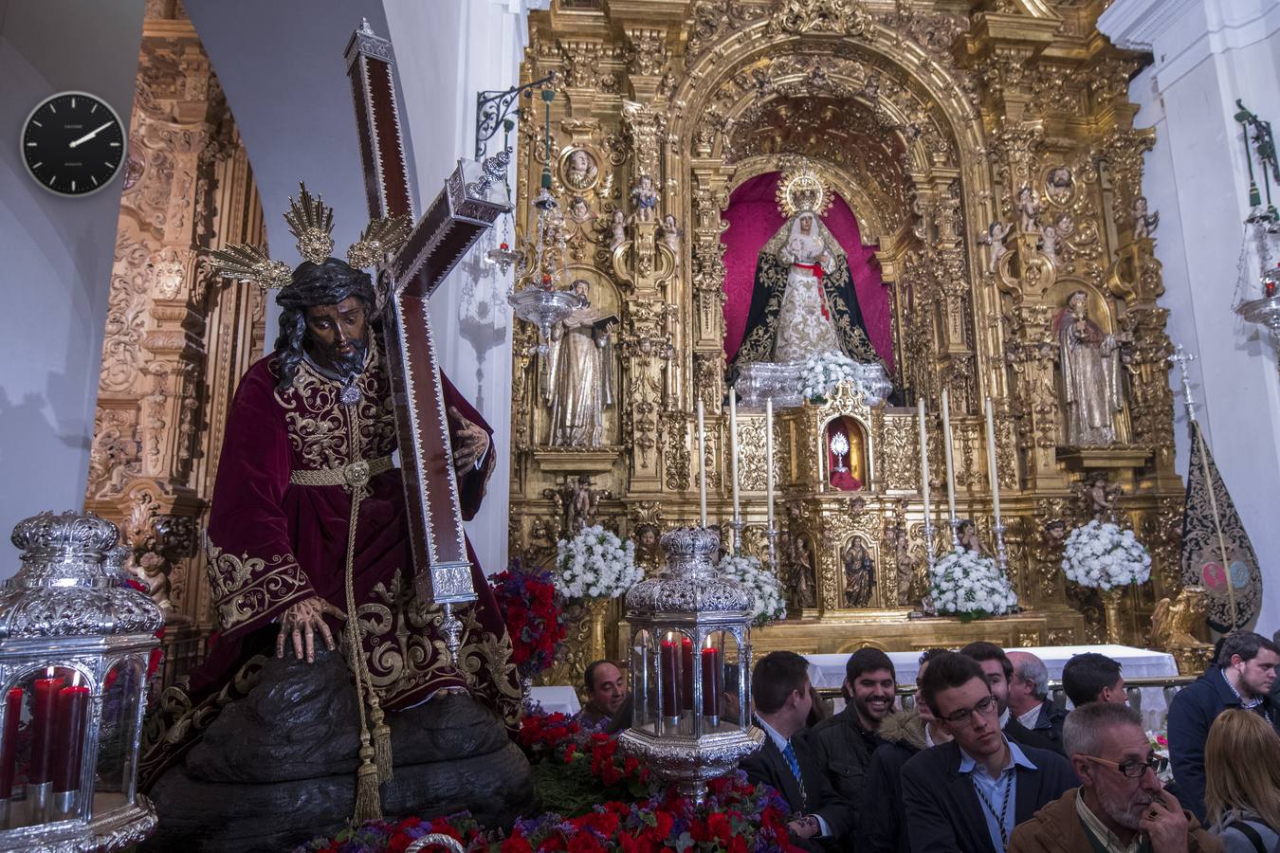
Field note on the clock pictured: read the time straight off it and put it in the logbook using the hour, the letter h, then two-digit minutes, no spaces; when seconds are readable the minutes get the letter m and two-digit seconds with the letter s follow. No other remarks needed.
2h10
